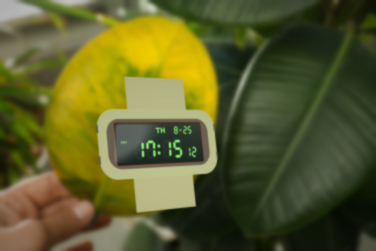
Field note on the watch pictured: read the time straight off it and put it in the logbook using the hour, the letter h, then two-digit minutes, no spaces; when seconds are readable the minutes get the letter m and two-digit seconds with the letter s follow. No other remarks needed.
17h15m12s
